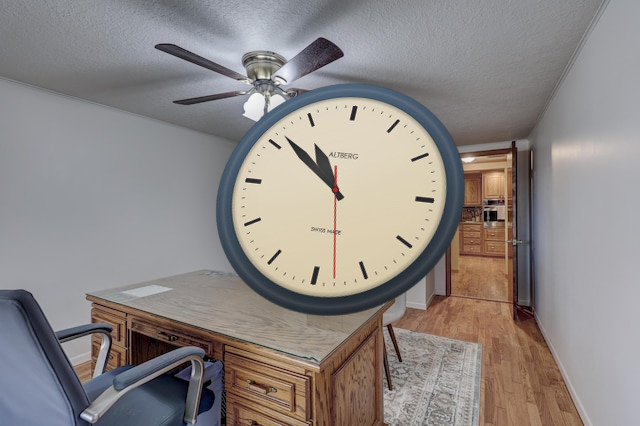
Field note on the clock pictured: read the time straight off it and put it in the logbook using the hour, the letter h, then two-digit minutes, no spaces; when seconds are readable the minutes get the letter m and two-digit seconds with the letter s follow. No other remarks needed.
10h51m28s
